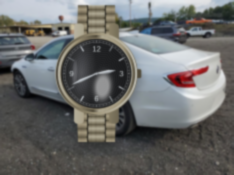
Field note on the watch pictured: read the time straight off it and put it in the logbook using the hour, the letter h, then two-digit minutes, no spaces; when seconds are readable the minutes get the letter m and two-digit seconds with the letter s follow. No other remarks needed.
2h41
